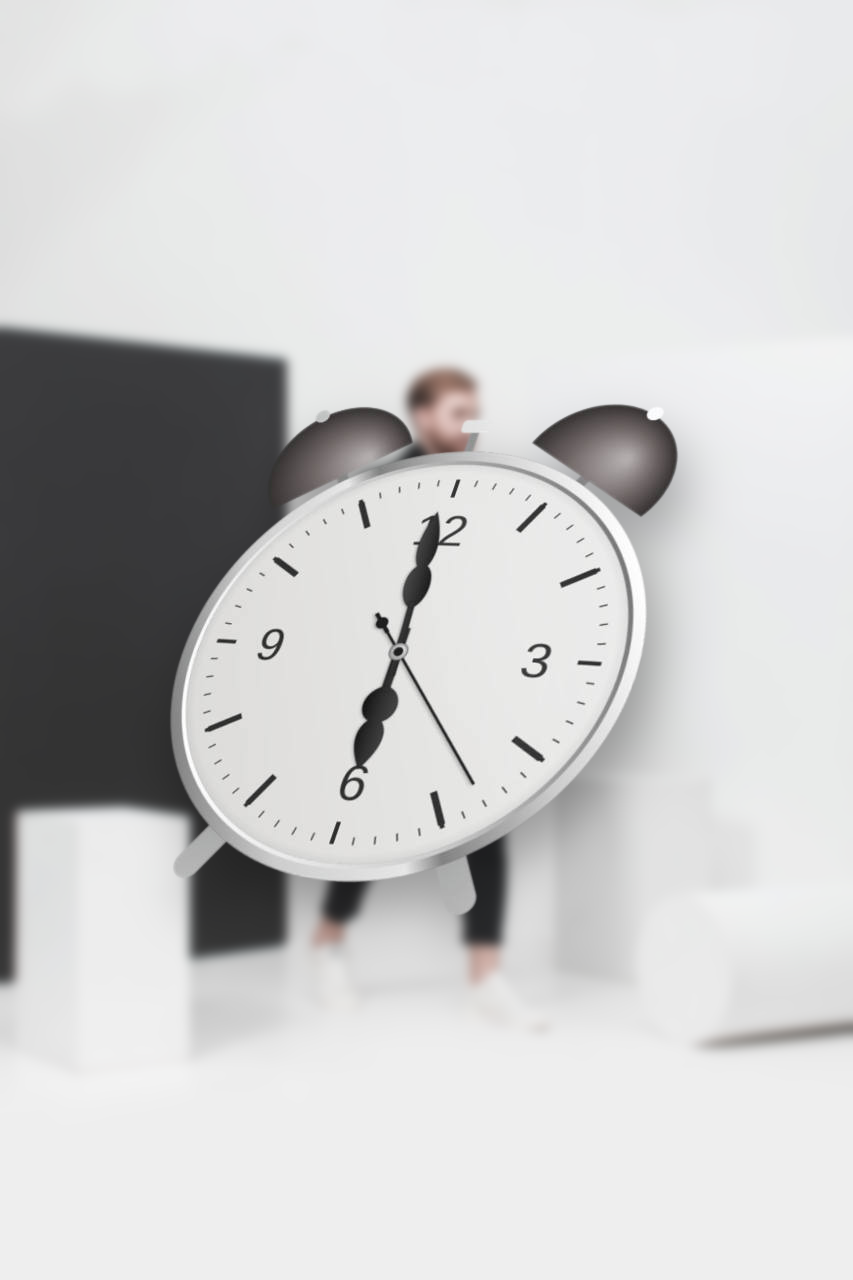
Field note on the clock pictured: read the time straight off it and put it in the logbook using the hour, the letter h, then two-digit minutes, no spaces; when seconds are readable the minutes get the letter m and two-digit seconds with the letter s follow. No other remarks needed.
5h59m23s
